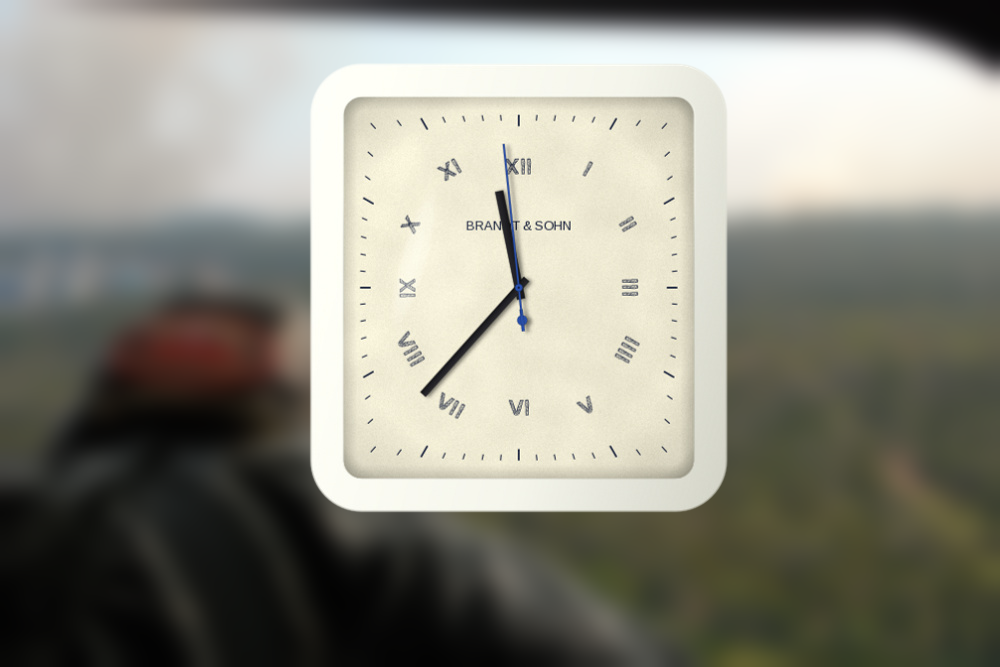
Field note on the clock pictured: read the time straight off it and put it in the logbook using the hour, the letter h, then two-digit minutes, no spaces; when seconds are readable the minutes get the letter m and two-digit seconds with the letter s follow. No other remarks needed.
11h36m59s
